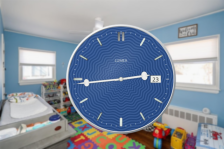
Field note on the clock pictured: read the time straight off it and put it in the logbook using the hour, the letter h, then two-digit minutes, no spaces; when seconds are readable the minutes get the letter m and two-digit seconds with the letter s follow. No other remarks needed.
2h44
